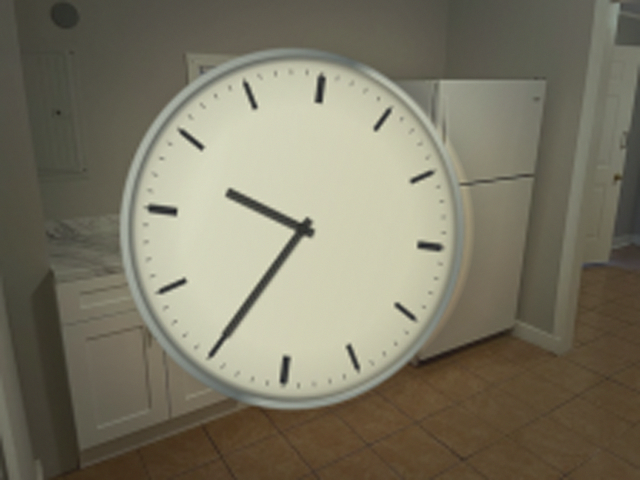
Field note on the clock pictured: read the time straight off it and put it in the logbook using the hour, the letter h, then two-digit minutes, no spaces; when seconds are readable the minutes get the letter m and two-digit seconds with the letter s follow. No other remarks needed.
9h35
